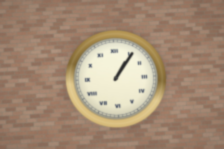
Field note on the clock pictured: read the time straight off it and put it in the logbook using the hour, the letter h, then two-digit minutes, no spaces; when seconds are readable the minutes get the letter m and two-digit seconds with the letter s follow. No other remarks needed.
1h06
